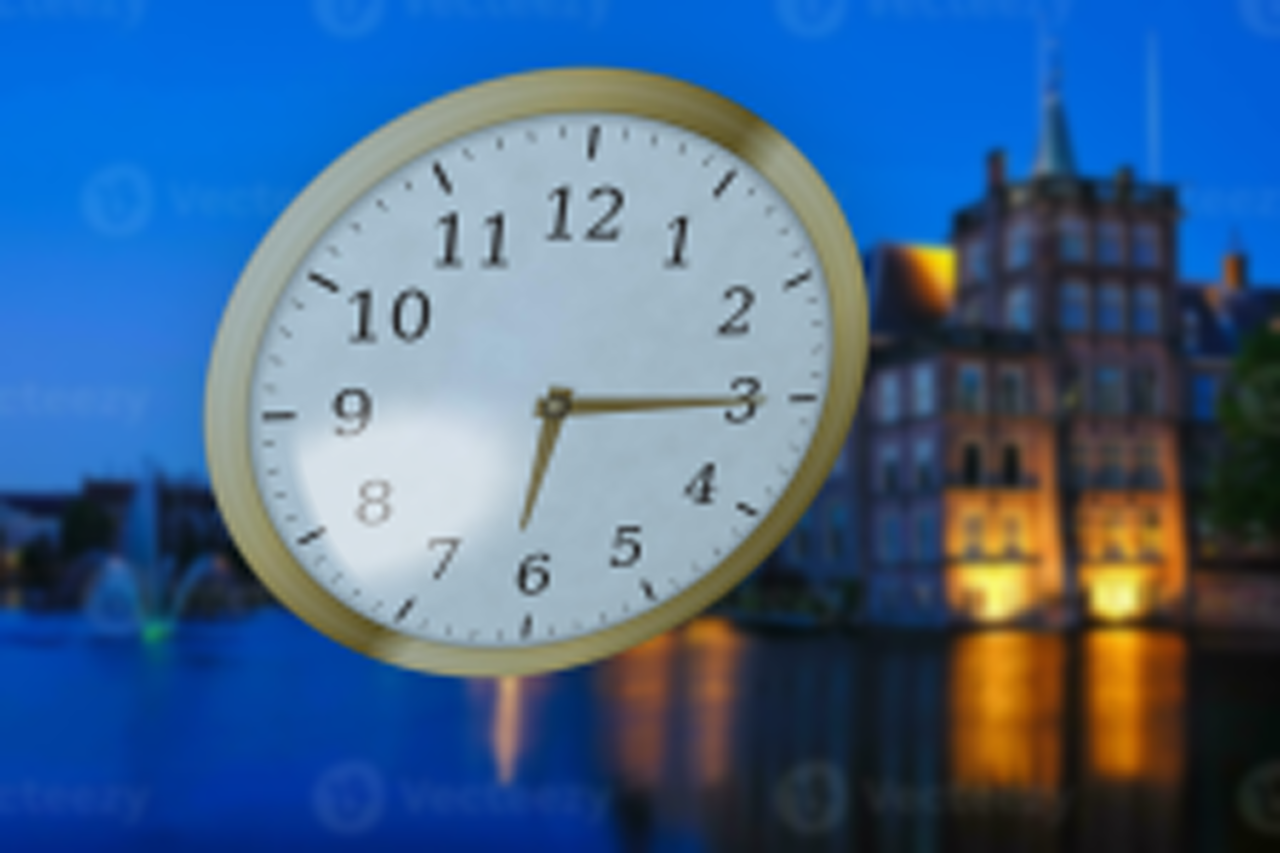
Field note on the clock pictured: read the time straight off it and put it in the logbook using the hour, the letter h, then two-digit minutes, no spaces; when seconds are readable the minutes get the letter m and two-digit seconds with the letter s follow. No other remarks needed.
6h15
